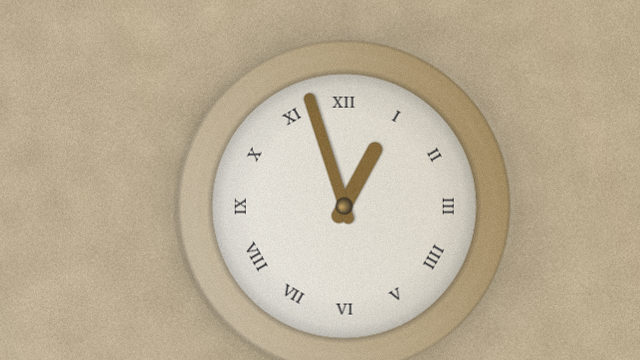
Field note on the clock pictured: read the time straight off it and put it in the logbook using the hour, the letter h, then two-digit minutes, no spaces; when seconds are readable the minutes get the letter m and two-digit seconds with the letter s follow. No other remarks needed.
12h57
